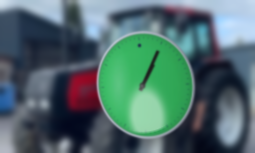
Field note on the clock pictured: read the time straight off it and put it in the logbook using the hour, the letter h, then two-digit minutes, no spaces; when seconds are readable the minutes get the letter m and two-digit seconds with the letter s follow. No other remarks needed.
1h05
